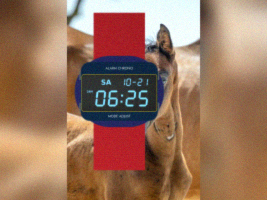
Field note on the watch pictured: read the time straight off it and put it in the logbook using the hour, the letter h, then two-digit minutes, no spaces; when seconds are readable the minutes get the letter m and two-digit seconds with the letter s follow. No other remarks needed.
6h25
